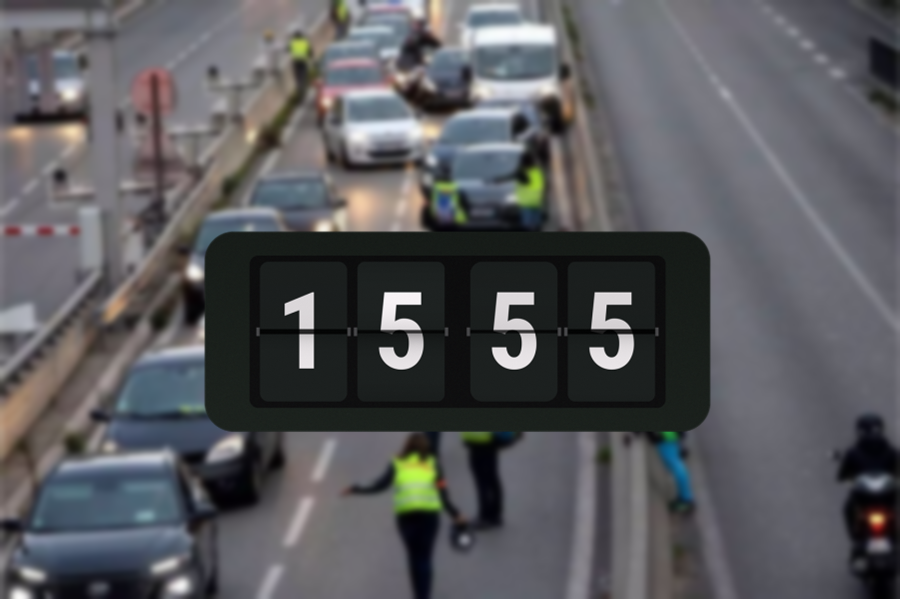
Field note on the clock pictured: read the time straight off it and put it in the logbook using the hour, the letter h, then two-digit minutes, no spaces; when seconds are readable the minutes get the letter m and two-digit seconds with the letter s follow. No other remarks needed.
15h55
